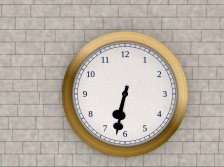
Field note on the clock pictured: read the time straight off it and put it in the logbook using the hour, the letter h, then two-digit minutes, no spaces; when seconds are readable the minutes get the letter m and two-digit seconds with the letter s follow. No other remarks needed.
6h32
